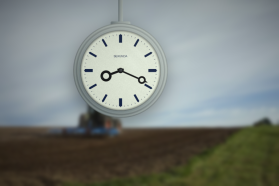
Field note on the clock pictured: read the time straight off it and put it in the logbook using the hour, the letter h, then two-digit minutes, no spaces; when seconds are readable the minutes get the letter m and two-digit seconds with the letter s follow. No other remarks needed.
8h19
